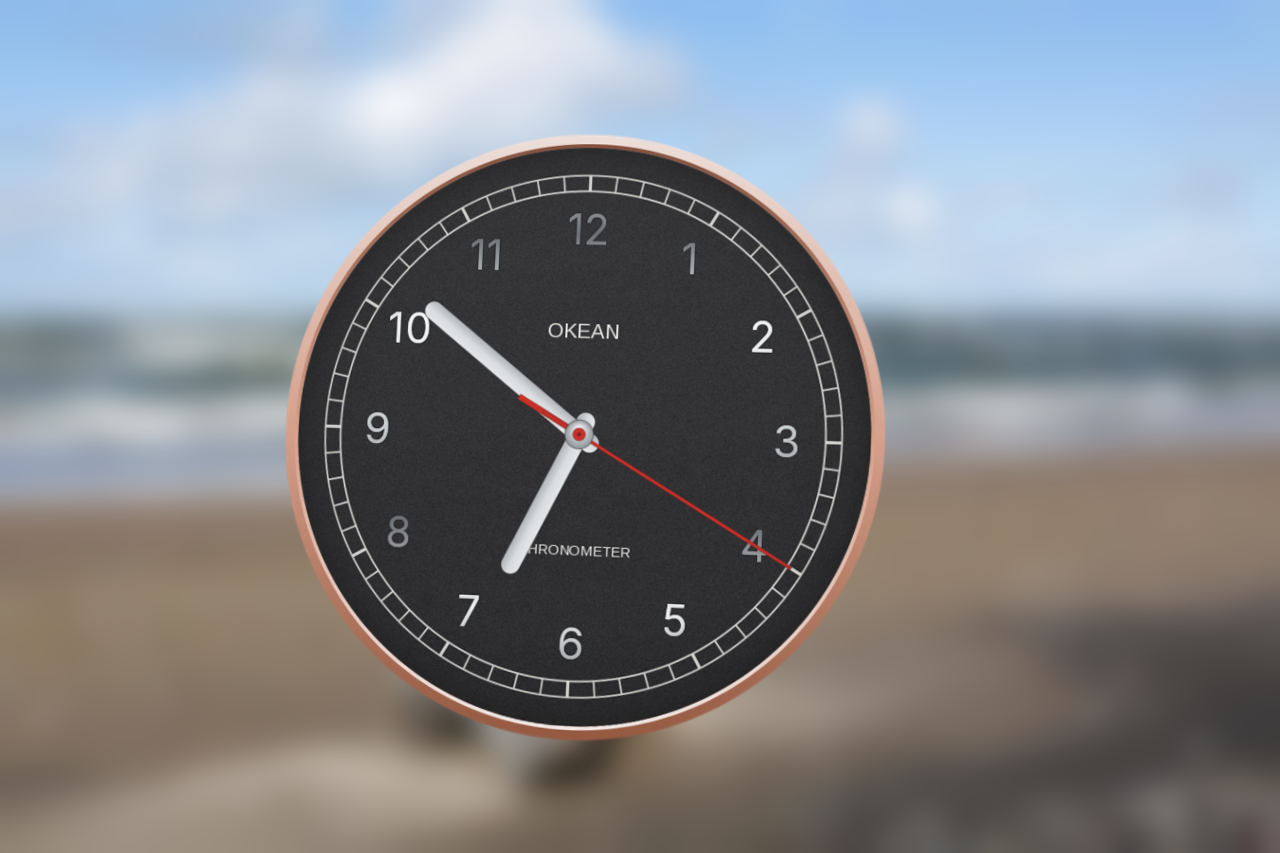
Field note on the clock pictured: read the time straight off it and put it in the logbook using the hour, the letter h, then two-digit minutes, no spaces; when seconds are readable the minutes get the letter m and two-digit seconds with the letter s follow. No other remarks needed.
6h51m20s
